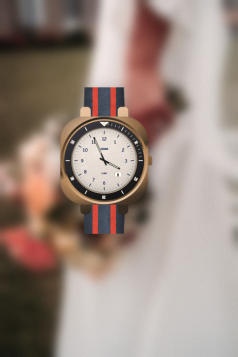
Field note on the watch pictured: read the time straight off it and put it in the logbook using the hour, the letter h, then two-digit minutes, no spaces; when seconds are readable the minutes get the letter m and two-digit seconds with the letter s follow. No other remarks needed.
3h56
